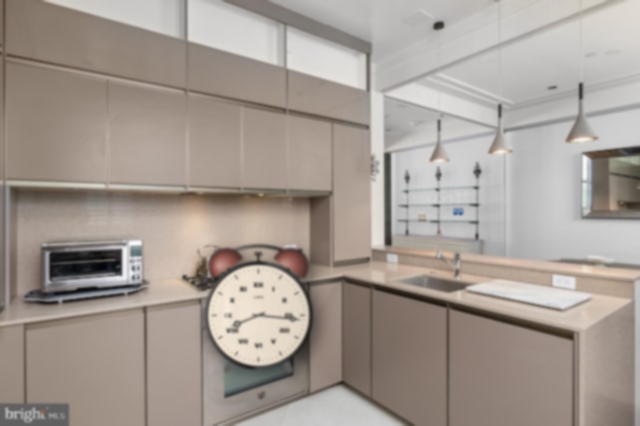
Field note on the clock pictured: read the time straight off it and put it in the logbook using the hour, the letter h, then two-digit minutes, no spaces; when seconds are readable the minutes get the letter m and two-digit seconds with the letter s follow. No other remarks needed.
8h16
